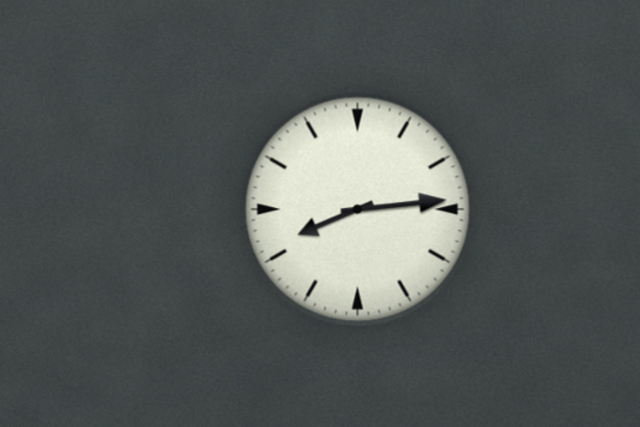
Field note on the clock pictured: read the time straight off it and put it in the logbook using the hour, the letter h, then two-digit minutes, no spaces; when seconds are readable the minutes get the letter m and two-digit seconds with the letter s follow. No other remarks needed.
8h14
